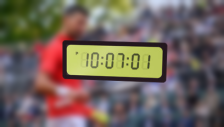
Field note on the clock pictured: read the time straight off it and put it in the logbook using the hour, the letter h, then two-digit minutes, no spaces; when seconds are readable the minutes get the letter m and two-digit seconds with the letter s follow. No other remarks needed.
10h07m01s
